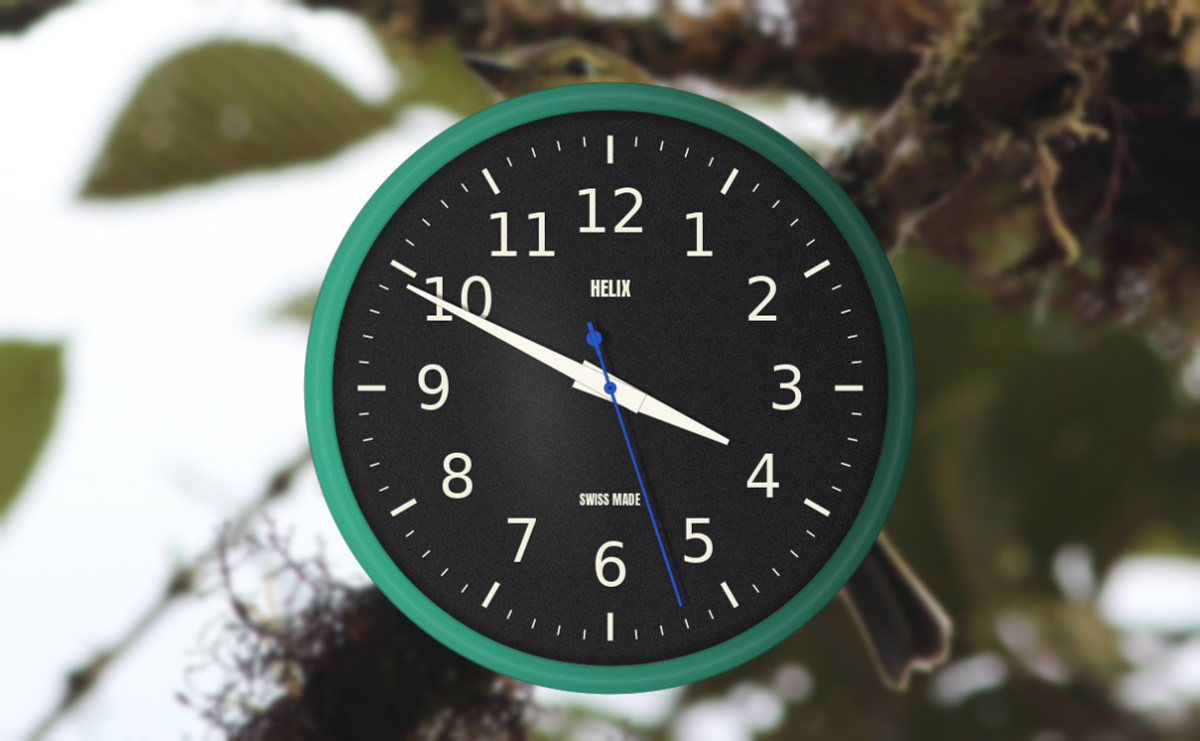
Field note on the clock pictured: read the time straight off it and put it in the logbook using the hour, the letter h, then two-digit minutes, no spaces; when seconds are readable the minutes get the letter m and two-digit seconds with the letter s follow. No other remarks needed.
3h49m27s
